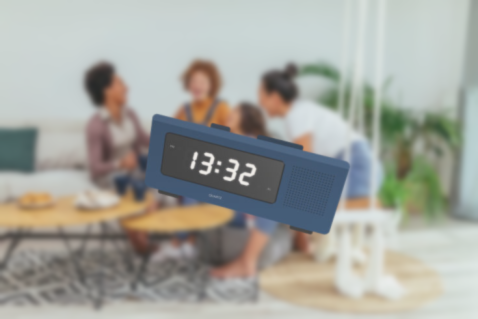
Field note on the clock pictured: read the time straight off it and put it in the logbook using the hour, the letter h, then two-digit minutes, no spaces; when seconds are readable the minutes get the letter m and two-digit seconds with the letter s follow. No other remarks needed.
13h32
